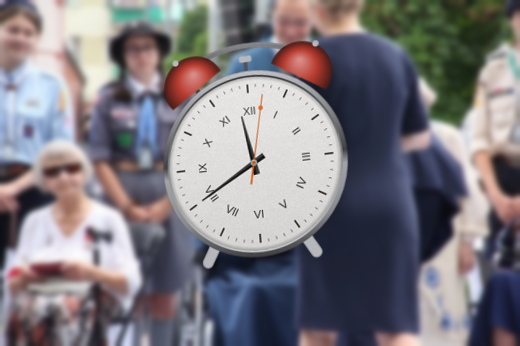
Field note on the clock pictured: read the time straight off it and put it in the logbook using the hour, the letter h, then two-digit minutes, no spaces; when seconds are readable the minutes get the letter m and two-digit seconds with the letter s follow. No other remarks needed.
11h40m02s
